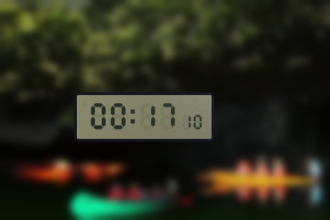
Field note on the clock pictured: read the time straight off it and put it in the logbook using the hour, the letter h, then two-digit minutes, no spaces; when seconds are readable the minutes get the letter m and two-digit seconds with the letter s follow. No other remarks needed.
0h17m10s
